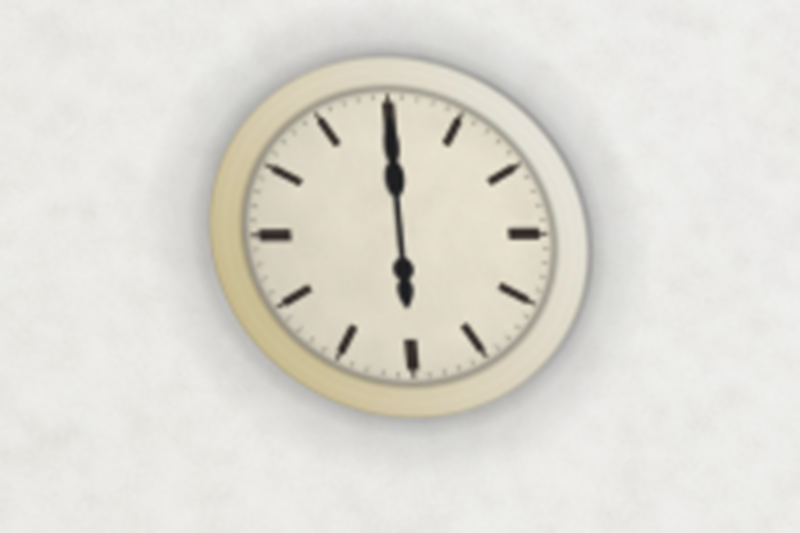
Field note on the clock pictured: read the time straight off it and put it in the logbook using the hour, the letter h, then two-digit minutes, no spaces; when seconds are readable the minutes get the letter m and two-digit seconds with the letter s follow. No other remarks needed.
6h00
